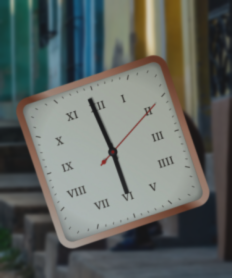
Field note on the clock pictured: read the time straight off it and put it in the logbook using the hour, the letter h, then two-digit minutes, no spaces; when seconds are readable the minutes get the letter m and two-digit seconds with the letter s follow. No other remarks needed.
5h59m10s
